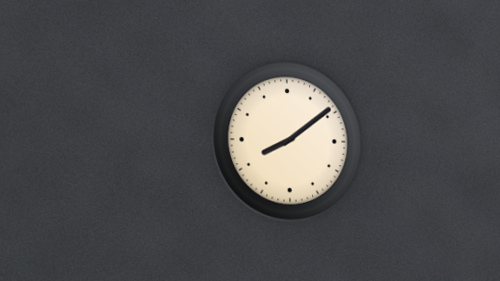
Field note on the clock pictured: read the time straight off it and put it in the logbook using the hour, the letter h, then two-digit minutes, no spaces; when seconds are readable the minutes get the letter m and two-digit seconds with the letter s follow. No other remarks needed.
8h09
